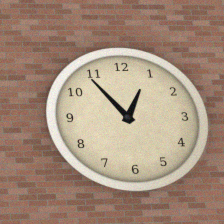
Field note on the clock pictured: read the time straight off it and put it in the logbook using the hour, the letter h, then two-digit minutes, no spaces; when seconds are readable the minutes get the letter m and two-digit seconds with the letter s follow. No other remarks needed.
12h54
